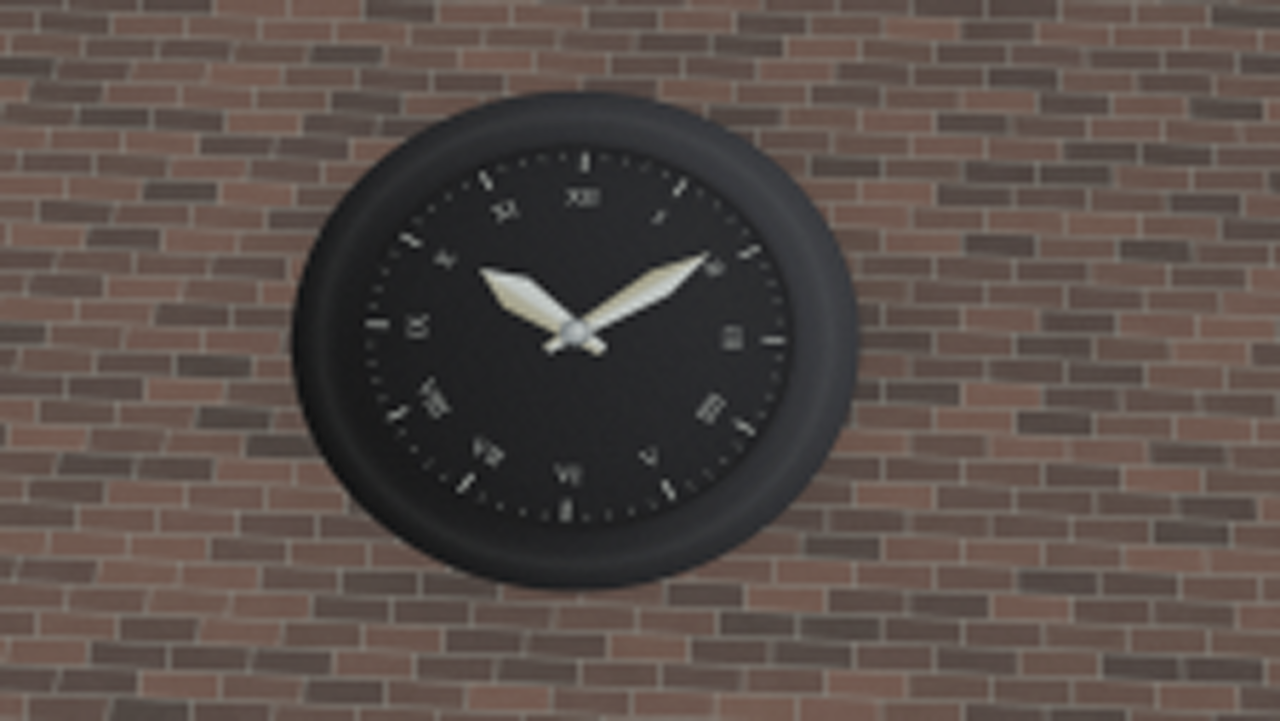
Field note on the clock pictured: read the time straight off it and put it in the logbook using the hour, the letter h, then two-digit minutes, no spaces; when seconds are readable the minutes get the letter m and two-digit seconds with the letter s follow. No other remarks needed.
10h09
